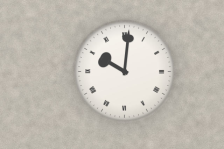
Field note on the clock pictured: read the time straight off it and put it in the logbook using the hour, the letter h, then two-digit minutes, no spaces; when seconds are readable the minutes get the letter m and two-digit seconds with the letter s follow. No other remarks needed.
10h01
